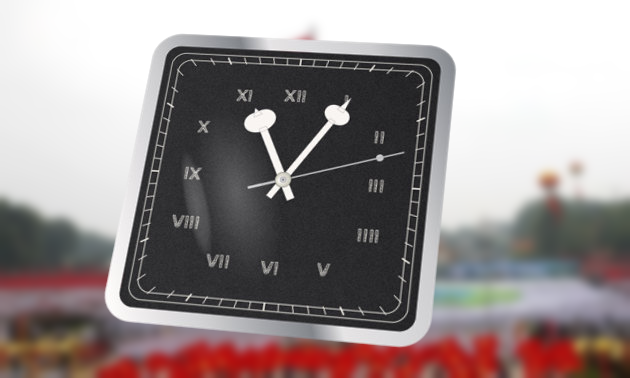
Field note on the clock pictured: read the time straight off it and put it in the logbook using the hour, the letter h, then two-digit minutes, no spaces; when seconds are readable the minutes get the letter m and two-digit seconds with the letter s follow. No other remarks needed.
11h05m12s
